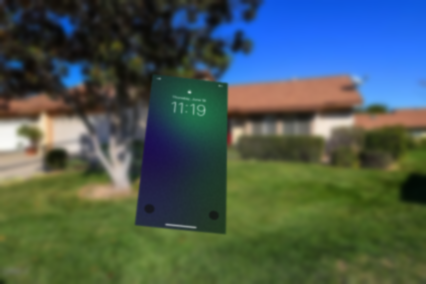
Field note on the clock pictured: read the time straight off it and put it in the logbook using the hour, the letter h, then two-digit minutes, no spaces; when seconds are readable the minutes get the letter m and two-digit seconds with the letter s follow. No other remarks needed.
11h19
